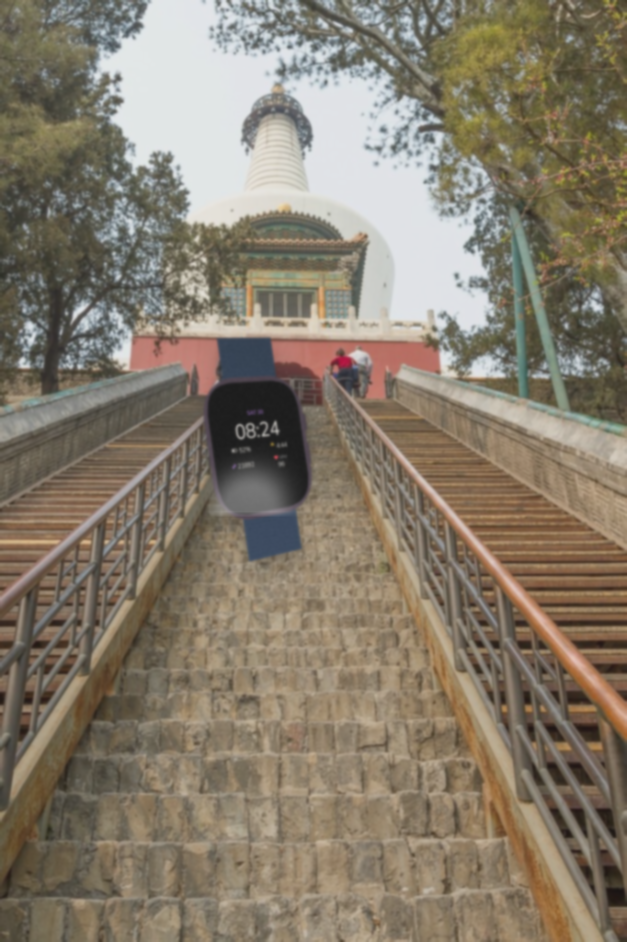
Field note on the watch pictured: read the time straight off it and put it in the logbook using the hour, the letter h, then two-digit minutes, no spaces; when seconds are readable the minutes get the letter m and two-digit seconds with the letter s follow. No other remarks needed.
8h24
